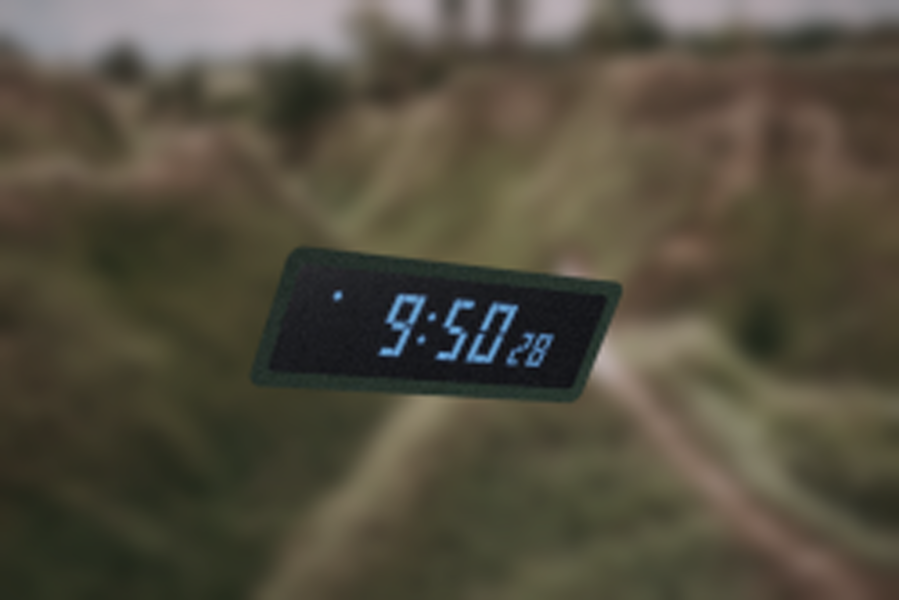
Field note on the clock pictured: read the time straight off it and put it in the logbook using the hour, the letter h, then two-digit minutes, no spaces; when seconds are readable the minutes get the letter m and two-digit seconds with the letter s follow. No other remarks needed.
9h50m28s
